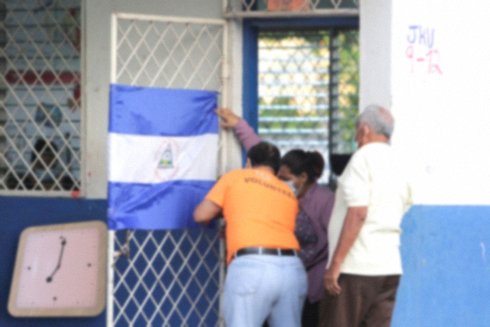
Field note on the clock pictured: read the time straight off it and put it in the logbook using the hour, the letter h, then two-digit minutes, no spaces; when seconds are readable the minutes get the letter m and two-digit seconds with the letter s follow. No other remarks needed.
7h01
